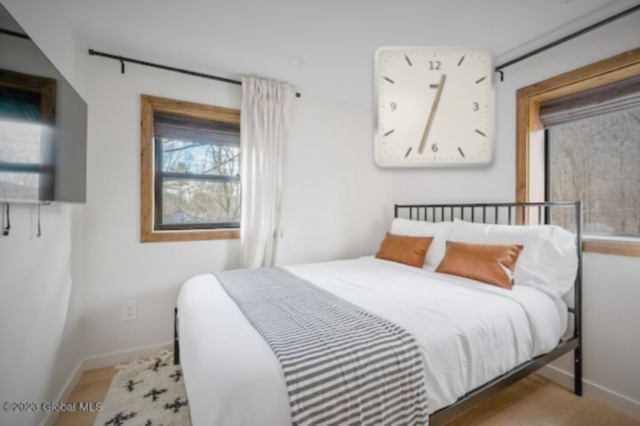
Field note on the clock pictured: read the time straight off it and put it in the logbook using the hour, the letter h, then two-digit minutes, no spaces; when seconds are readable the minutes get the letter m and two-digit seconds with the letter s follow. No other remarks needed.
12h33
